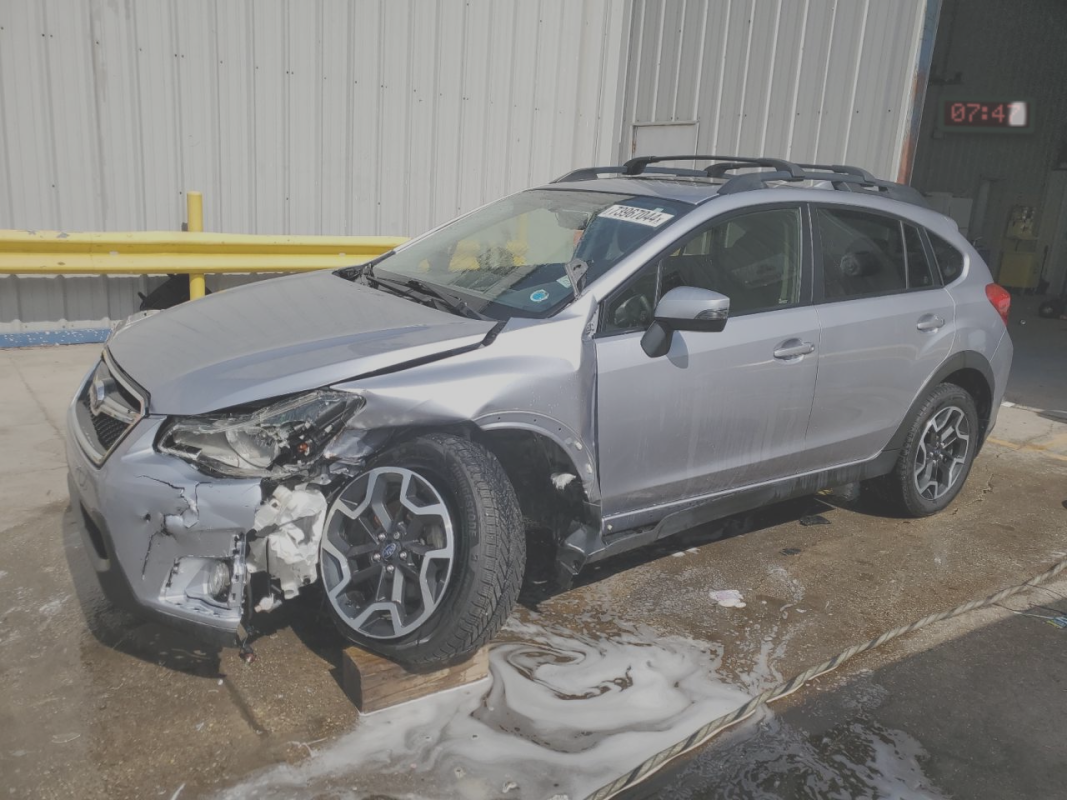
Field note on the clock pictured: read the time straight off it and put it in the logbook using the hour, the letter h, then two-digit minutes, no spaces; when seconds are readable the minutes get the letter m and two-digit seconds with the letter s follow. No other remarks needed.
7h47
